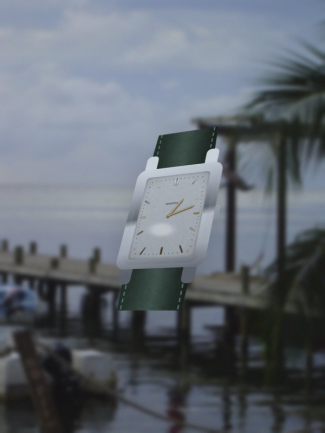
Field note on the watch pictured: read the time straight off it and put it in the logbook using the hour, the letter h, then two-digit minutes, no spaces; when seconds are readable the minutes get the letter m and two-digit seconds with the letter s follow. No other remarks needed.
1h12
